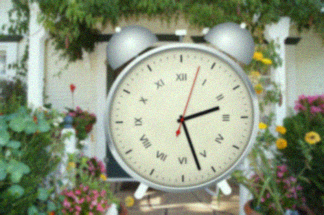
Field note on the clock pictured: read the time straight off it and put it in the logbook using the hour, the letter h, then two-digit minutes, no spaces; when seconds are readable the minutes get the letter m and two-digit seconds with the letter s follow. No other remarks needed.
2h27m03s
